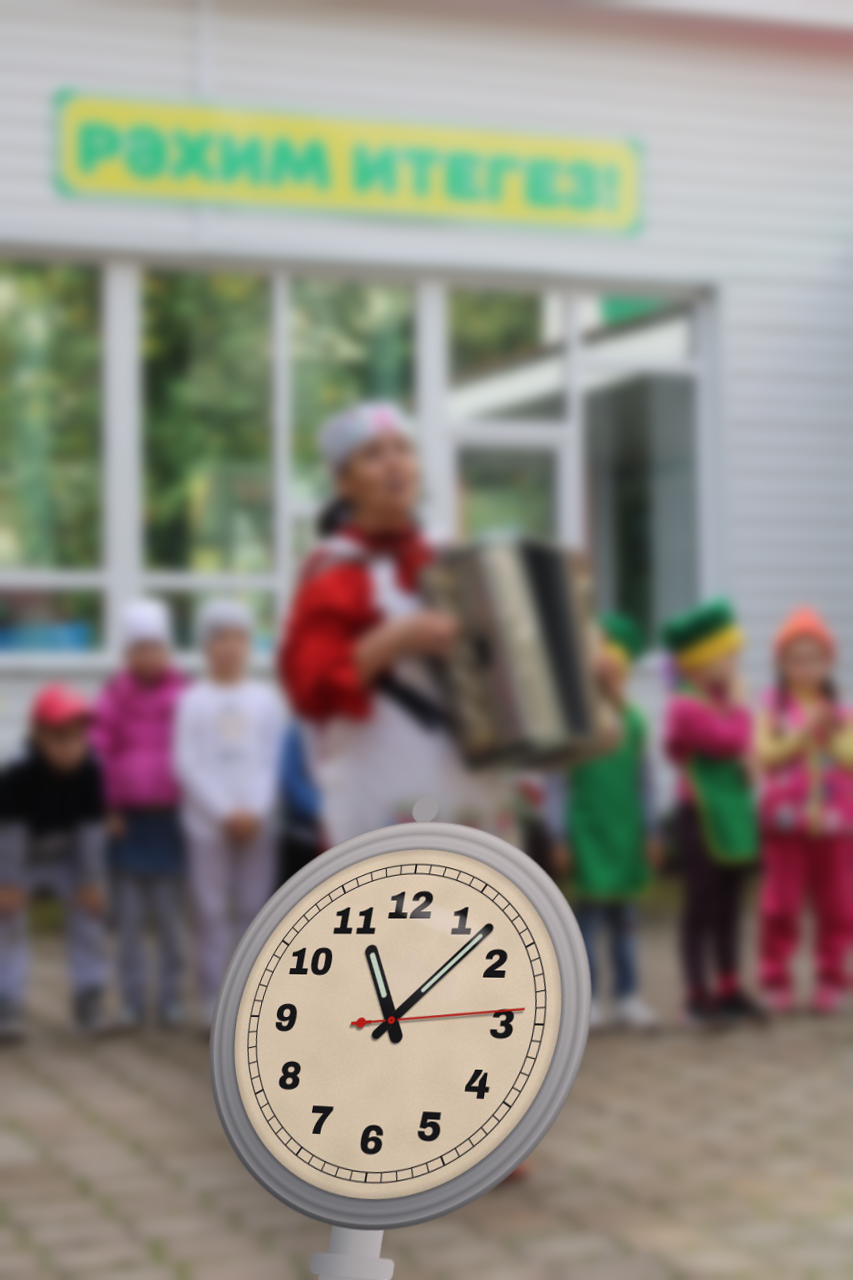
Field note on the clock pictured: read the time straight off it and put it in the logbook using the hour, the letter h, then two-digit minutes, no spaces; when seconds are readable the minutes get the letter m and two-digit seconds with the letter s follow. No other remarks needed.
11h07m14s
